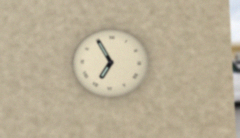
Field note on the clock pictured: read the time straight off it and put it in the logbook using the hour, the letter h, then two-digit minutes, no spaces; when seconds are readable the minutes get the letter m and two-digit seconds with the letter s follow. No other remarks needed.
6h55
